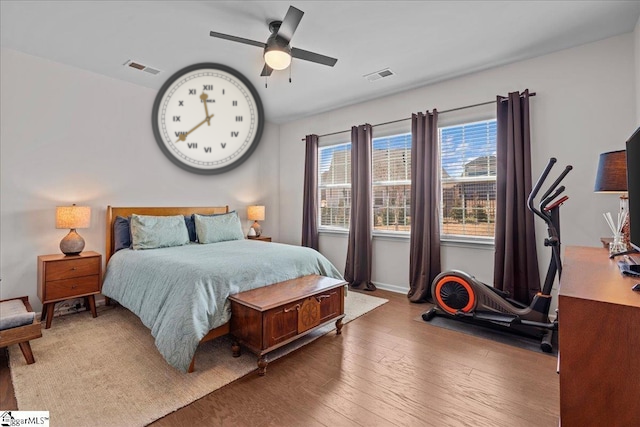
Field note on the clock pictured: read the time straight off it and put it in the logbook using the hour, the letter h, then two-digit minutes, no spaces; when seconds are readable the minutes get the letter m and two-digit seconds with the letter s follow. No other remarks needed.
11h39
